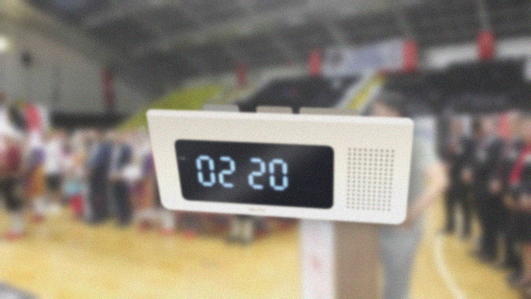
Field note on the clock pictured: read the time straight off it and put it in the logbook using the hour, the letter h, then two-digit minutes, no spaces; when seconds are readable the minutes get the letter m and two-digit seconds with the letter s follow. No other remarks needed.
2h20
